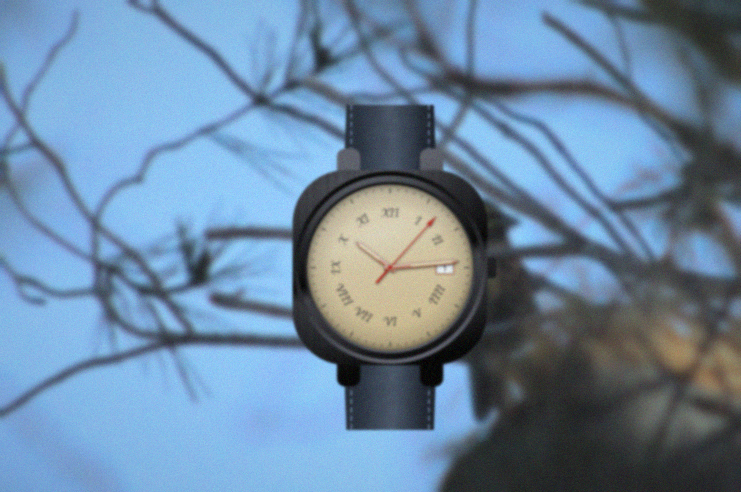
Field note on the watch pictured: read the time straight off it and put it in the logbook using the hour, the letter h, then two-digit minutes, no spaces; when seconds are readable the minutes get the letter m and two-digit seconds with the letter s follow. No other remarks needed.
10h14m07s
